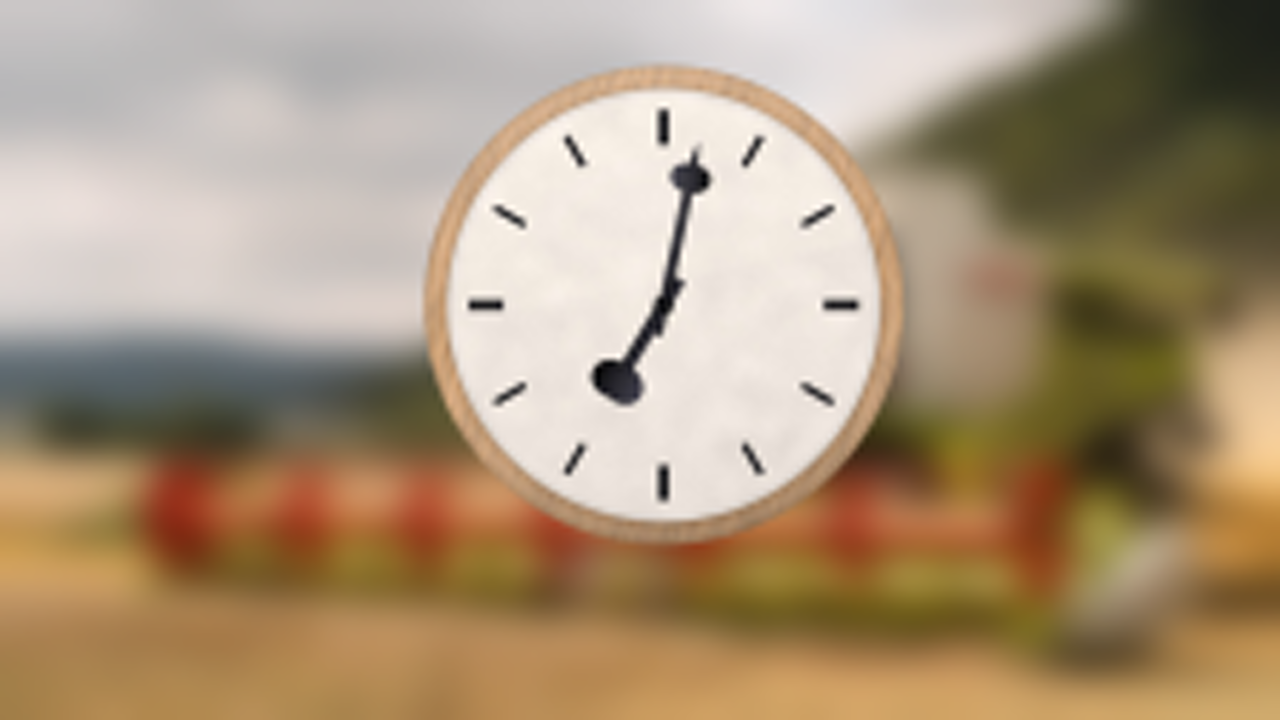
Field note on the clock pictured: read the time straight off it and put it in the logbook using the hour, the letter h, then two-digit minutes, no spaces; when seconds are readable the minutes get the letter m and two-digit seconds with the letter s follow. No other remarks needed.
7h02
